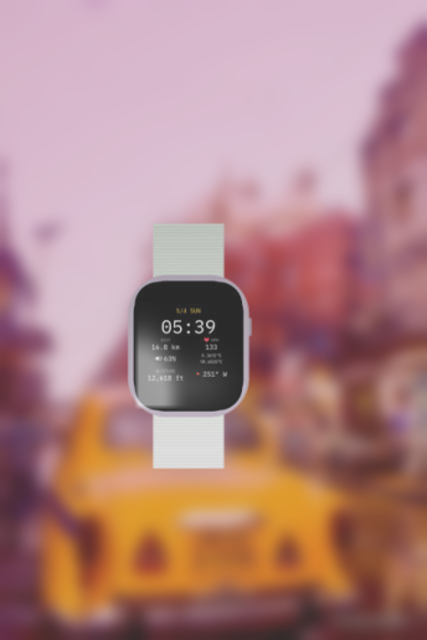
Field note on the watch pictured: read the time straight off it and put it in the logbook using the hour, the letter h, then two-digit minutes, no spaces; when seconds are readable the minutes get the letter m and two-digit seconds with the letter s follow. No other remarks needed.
5h39
